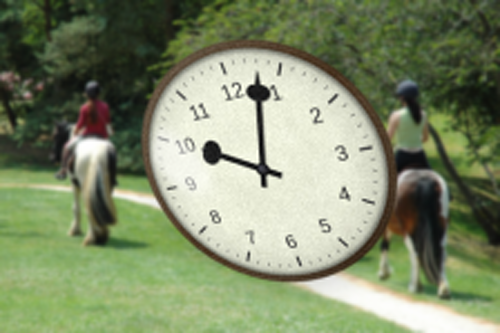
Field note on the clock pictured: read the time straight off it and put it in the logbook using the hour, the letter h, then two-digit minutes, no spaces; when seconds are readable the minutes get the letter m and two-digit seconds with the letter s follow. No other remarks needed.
10h03
